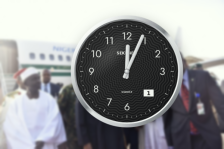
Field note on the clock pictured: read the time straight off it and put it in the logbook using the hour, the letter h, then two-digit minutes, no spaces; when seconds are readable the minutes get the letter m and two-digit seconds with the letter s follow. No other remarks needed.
12h04
